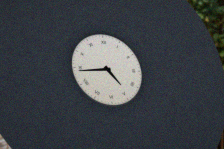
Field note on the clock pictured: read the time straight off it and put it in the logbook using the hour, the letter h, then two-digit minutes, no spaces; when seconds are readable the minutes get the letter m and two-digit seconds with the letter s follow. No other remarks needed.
4h44
